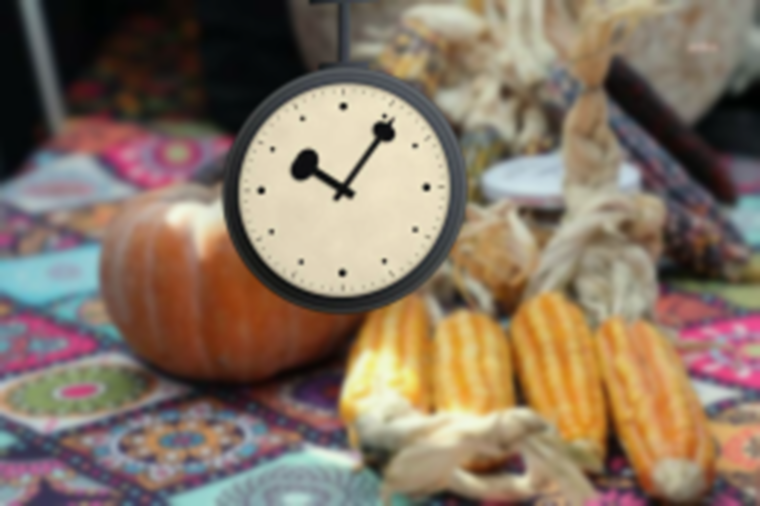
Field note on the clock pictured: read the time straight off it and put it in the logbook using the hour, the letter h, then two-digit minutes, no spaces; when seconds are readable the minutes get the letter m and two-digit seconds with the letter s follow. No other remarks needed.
10h06
